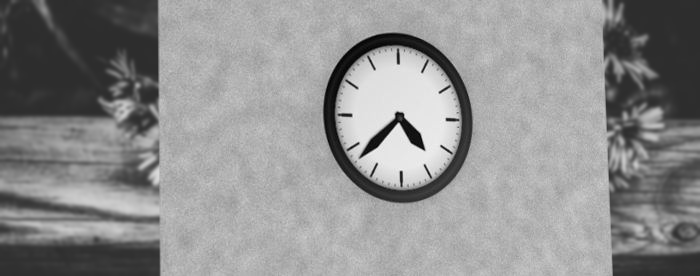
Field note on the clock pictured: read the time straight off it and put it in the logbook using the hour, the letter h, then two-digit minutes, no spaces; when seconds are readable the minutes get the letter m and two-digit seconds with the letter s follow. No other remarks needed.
4h38
